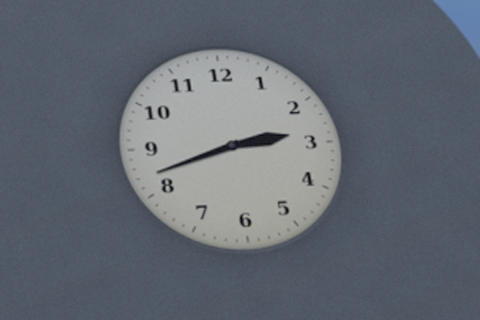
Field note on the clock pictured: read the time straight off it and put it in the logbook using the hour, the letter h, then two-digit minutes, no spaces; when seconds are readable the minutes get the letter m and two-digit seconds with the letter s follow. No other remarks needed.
2h42
